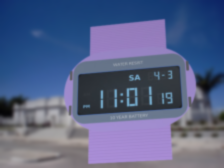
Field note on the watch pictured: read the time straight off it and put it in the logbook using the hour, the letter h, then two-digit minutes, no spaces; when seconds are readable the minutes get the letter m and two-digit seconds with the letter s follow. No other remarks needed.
11h01m19s
